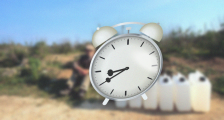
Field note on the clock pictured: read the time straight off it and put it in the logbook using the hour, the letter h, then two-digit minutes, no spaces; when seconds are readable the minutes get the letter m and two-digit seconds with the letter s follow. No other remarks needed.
8h40
